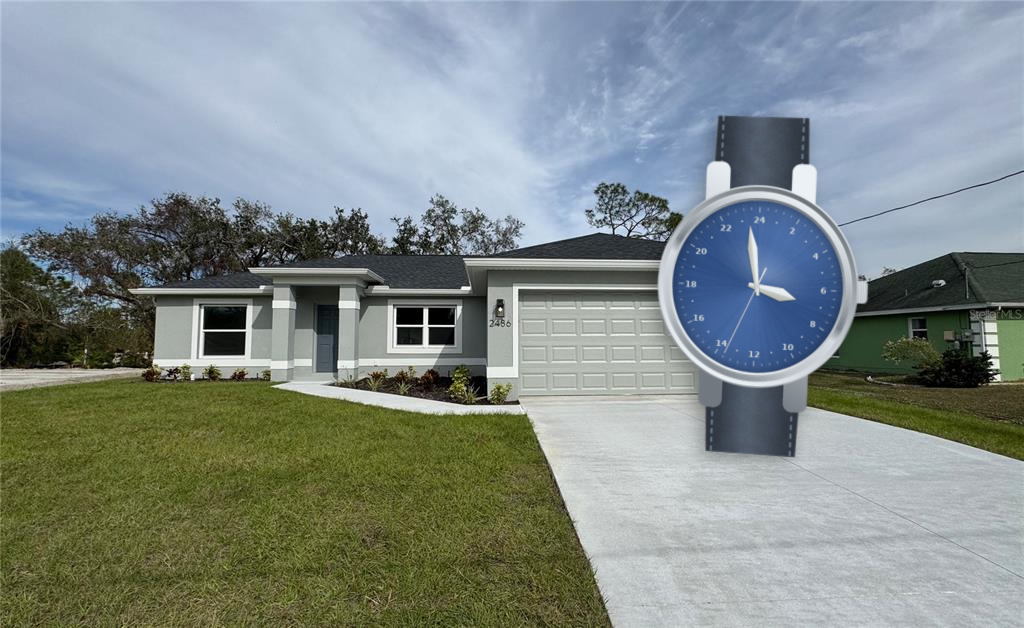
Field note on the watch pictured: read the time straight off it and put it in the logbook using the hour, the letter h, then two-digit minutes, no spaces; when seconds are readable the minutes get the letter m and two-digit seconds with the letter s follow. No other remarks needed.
6h58m34s
